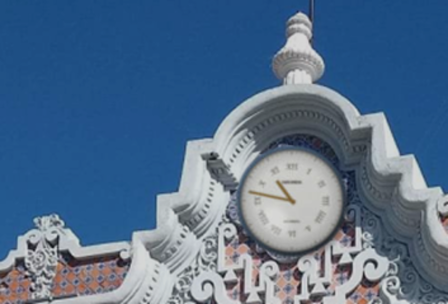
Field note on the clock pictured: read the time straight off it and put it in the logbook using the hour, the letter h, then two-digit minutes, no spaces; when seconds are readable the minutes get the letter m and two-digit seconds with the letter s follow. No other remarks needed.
10h47
